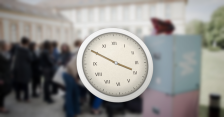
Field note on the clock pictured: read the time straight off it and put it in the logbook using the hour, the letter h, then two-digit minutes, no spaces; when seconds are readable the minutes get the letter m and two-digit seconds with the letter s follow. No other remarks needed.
3h50
